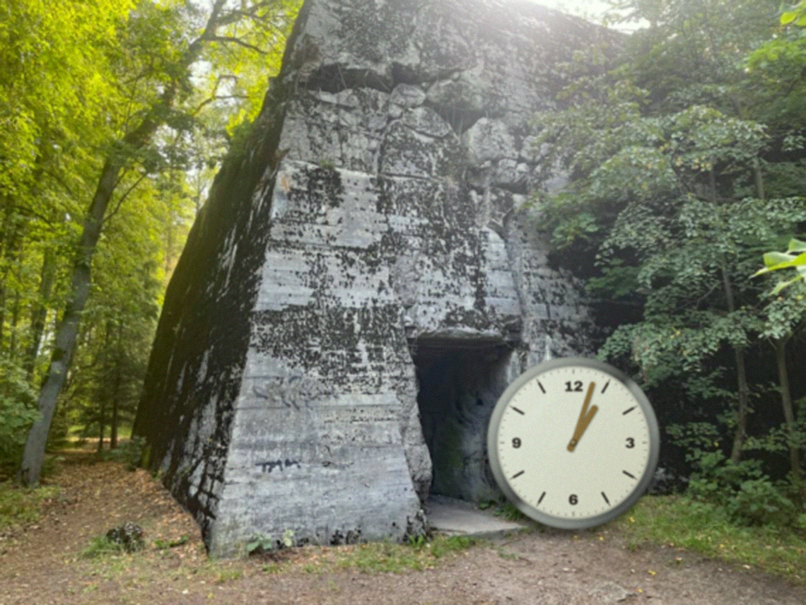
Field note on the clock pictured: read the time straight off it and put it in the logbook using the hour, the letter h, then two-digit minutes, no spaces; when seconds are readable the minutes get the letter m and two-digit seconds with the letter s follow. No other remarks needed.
1h03
